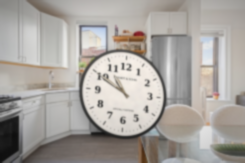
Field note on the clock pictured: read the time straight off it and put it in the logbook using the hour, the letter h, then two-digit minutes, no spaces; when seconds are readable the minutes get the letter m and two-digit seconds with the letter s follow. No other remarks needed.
10h50
